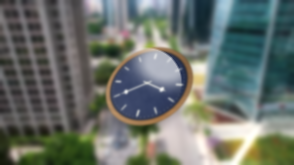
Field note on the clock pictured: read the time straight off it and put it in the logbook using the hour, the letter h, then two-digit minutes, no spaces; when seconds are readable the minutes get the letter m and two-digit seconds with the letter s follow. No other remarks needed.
3h40
